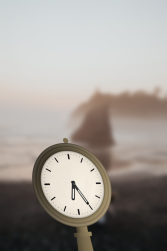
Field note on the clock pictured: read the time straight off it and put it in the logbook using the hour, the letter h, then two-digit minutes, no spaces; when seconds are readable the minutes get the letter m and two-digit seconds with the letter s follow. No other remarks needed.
6h25
